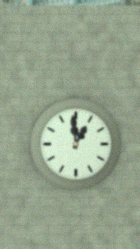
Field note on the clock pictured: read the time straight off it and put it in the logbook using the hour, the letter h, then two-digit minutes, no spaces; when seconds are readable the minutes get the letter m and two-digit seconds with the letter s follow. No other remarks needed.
12h59
